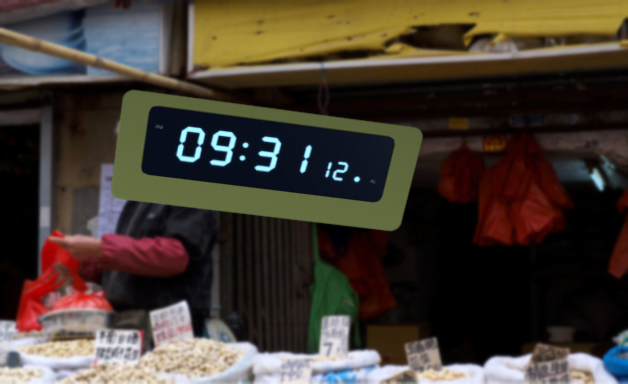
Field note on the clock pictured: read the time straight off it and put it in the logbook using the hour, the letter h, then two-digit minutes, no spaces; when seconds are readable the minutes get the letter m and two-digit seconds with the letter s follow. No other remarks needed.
9h31m12s
